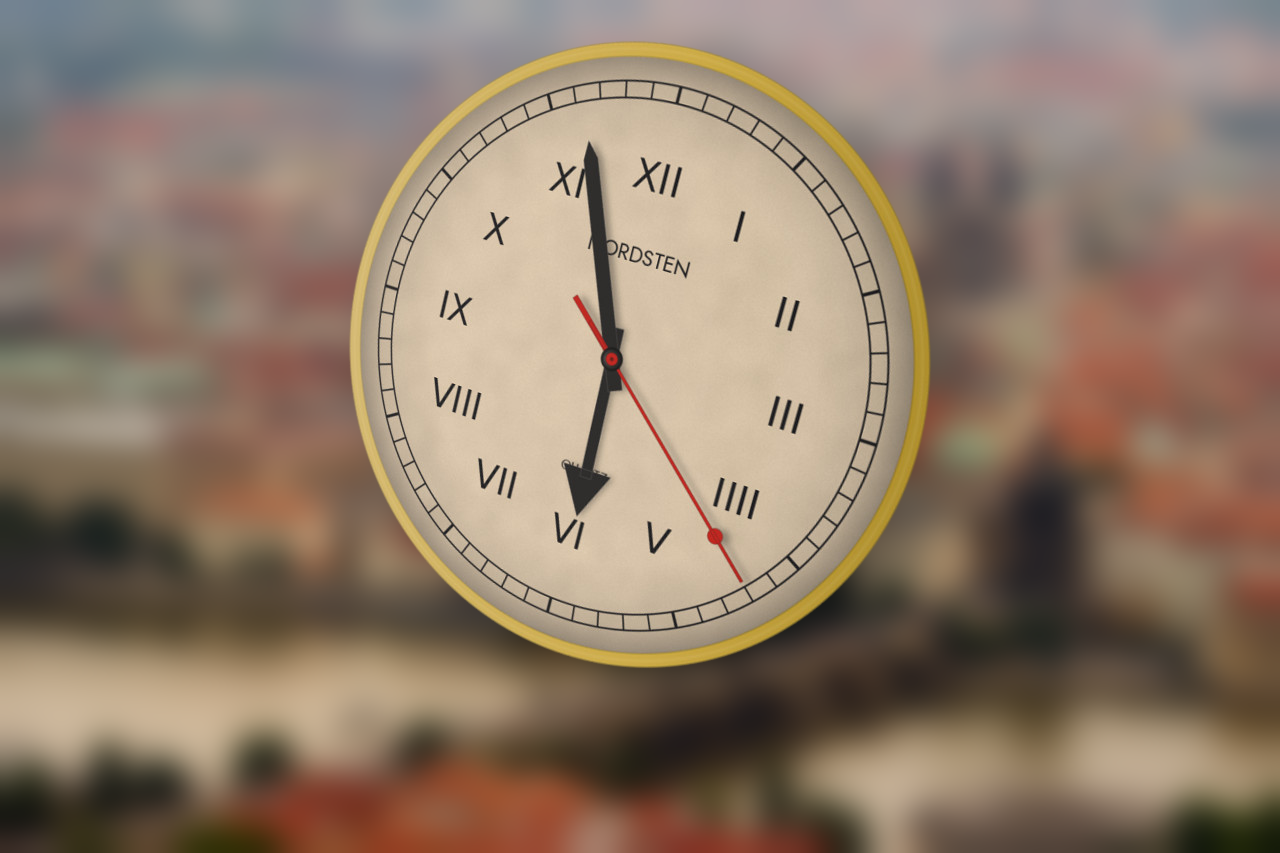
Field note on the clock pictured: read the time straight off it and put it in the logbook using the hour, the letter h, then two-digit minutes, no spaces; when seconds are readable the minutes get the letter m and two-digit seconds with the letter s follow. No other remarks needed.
5h56m22s
